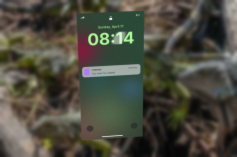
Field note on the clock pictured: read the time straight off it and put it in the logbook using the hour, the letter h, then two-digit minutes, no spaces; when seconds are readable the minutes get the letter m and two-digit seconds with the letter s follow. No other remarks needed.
8h14
